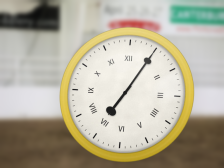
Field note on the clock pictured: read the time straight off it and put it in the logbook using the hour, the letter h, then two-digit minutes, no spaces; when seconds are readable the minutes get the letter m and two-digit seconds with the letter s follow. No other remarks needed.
7h05
